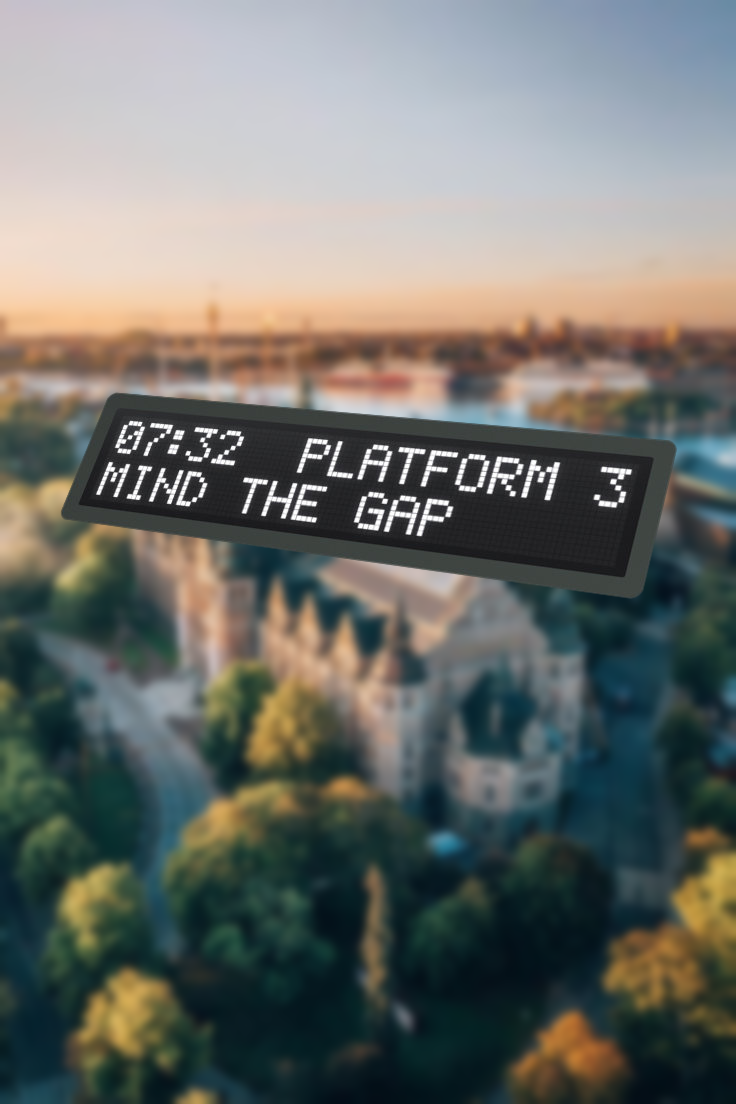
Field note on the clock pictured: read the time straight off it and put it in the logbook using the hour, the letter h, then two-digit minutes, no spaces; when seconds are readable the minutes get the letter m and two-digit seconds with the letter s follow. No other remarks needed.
7h32
